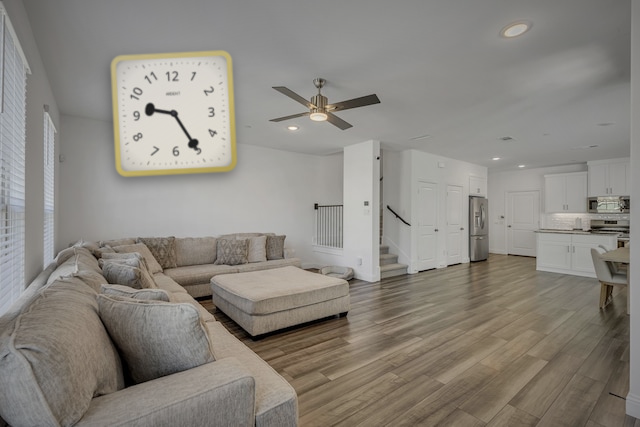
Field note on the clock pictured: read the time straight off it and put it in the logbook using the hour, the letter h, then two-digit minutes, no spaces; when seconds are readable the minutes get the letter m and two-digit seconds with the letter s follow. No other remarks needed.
9h25
